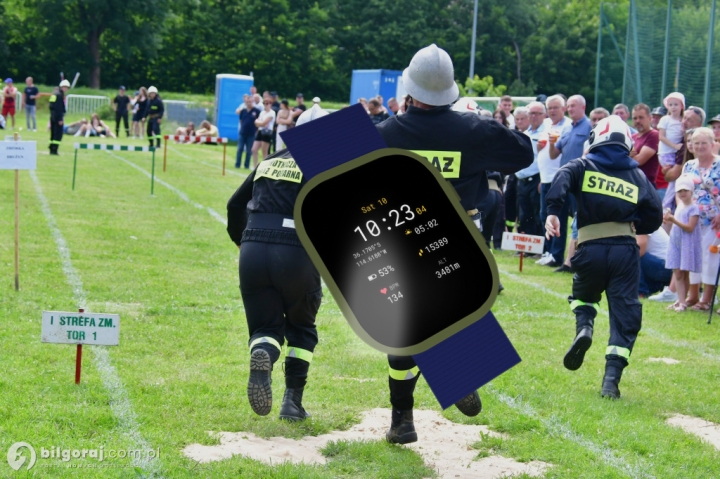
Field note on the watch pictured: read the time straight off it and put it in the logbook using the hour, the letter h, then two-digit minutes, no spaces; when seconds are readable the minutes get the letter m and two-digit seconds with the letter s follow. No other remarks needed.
10h23m04s
